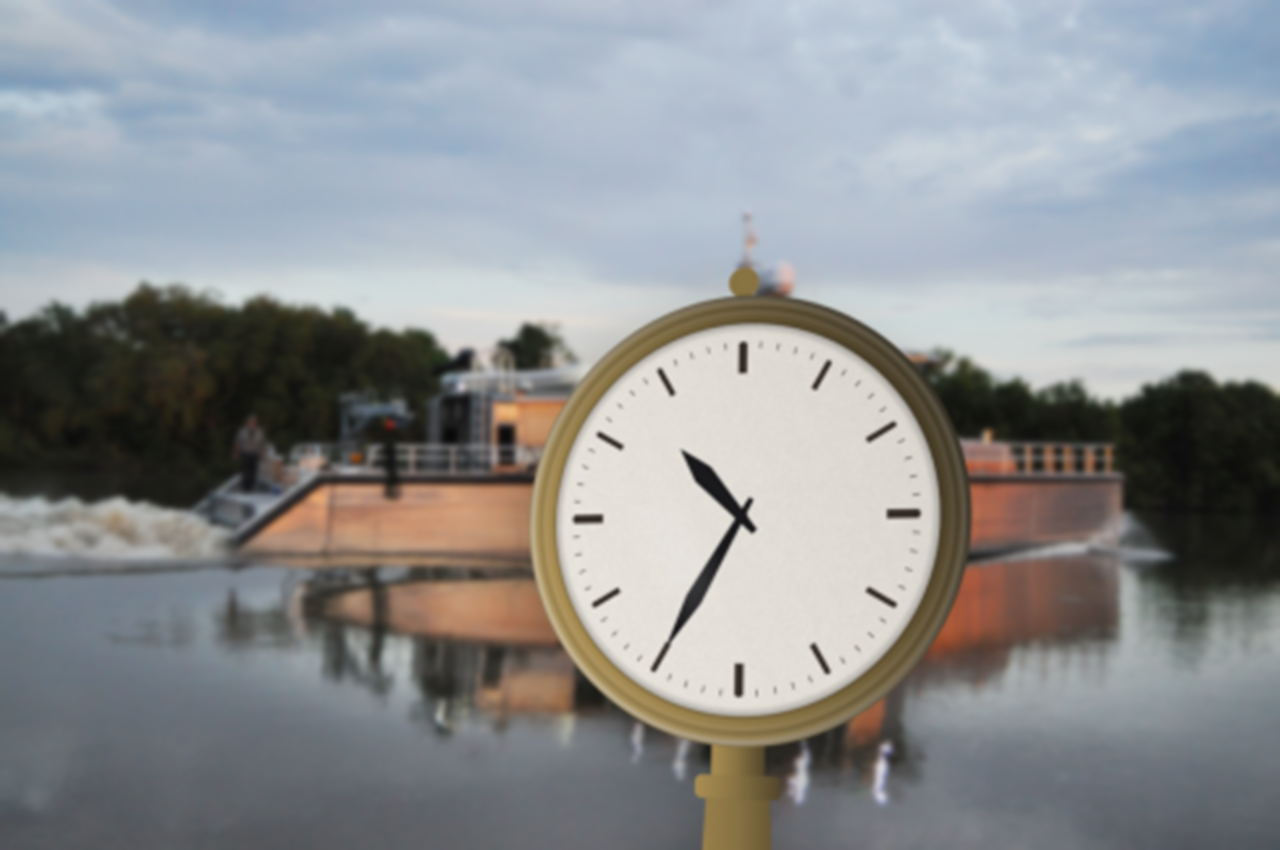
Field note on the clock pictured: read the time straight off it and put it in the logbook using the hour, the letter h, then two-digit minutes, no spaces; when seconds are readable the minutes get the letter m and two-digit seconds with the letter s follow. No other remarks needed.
10h35
